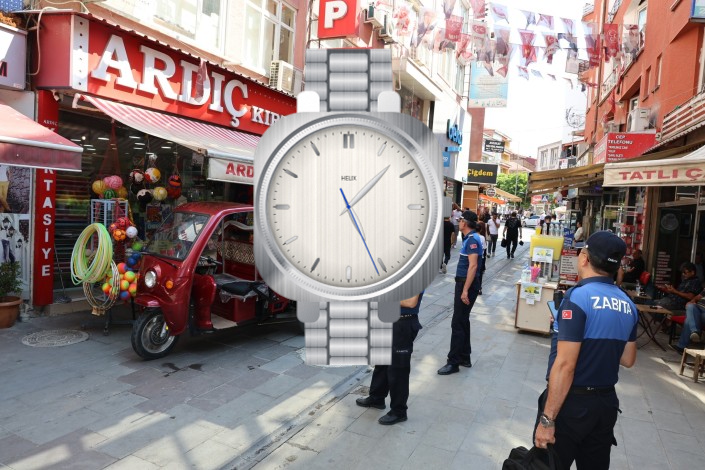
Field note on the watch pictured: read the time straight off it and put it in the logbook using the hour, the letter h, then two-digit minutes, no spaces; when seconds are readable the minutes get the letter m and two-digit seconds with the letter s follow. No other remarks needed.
5h07m26s
